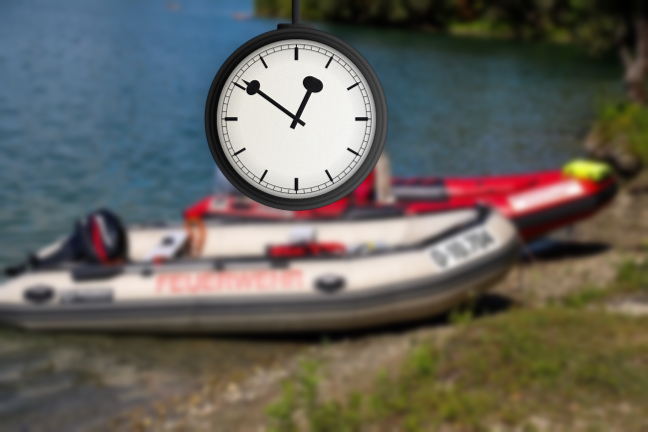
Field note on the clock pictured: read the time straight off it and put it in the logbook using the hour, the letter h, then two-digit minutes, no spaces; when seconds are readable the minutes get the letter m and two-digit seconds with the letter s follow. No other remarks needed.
12h51
